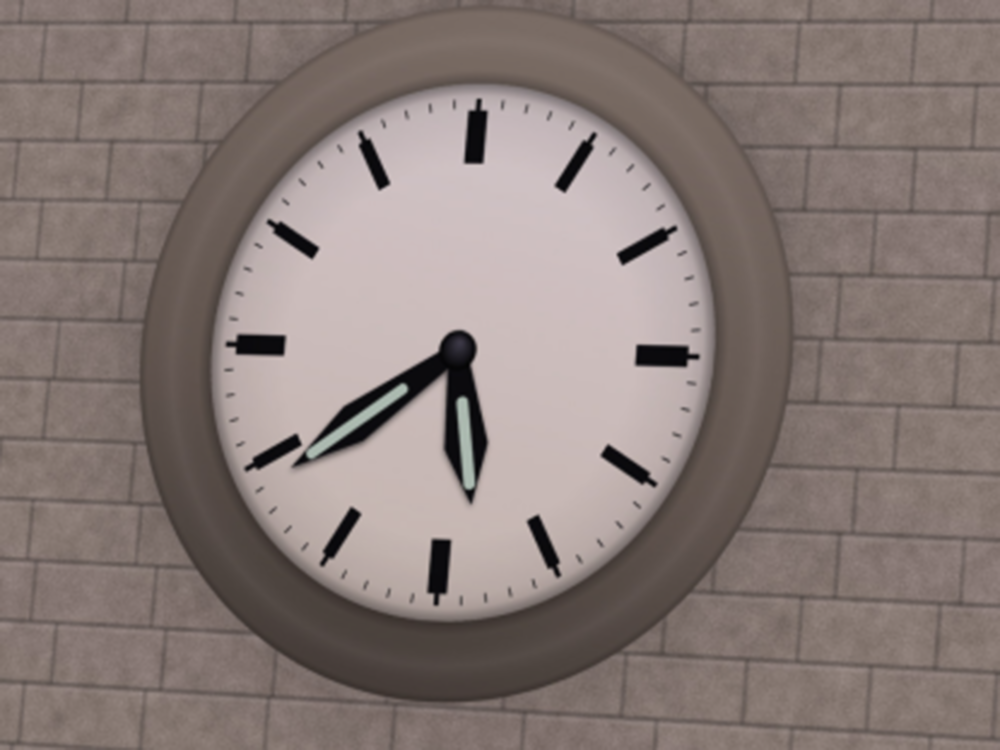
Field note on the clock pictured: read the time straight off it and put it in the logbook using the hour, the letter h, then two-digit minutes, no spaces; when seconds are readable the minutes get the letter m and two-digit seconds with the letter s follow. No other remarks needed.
5h39
